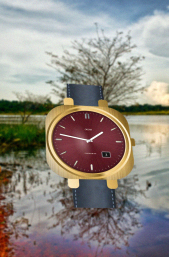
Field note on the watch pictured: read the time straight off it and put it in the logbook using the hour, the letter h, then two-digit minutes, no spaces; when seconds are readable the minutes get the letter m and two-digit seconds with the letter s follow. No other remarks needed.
1h47
